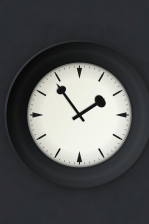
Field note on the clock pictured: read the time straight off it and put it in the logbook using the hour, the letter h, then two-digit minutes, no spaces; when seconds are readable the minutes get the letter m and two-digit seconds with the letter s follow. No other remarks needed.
1h54
